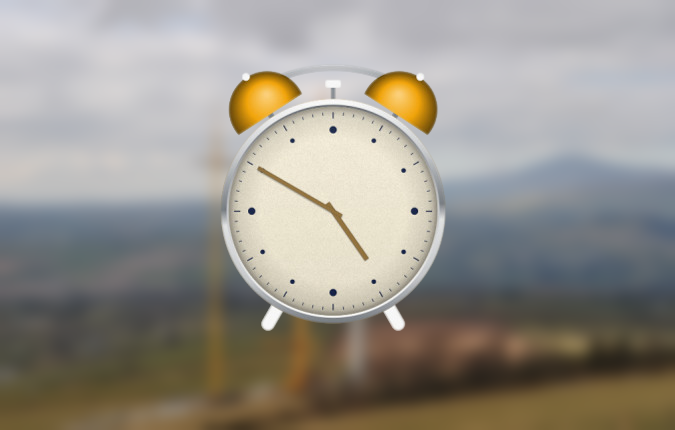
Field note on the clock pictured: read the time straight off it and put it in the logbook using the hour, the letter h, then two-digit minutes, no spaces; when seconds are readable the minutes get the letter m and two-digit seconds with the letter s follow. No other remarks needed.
4h50
